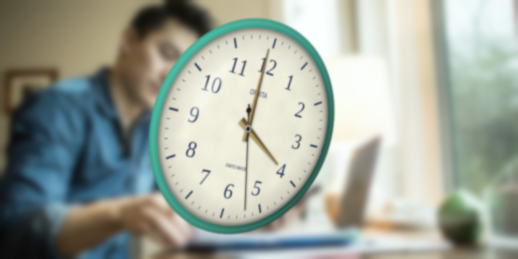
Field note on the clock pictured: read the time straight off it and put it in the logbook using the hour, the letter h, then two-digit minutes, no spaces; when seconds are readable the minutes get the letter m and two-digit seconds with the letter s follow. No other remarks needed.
3h59m27s
